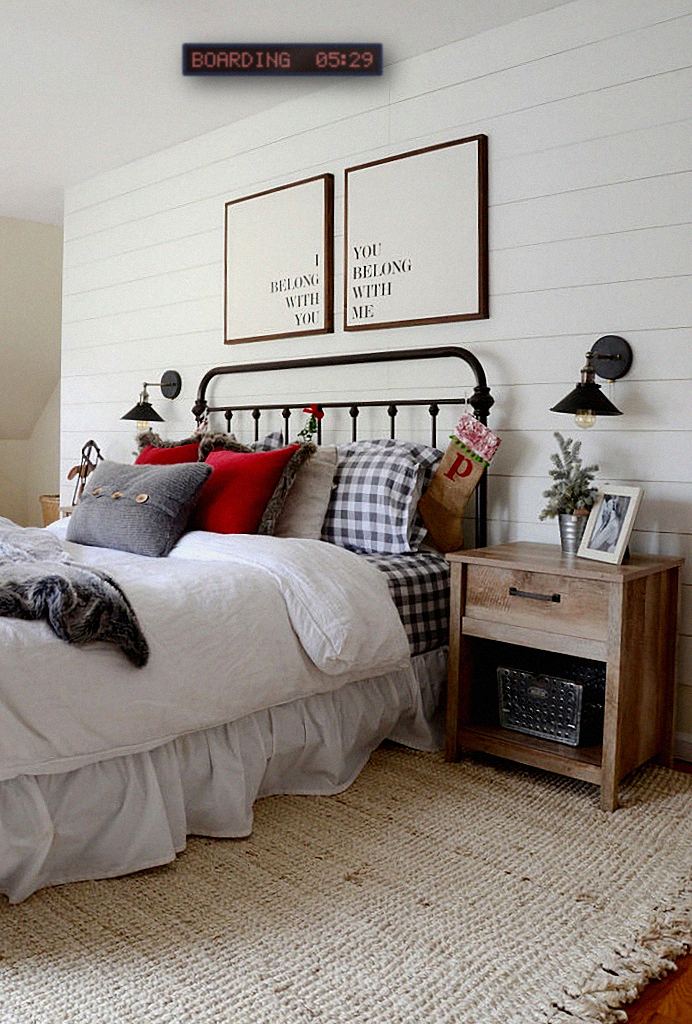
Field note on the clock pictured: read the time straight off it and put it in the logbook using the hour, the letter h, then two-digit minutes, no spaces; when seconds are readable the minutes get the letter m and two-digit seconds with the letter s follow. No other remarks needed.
5h29
